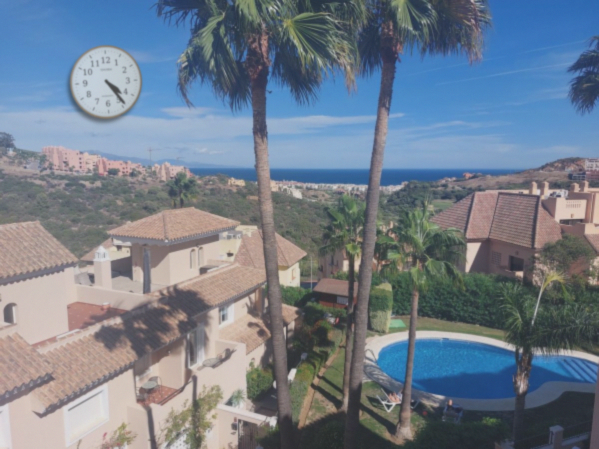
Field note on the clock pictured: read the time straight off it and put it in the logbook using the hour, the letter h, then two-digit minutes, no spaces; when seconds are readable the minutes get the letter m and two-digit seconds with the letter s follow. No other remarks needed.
4h24
